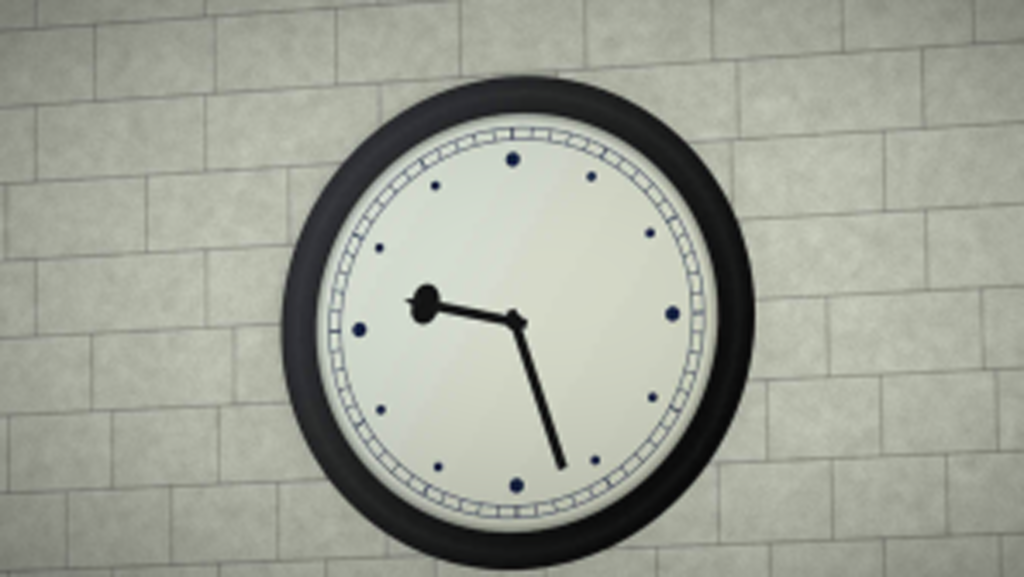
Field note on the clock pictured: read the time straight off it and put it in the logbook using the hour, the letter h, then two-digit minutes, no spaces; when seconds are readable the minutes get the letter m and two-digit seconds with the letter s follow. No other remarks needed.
9h27
